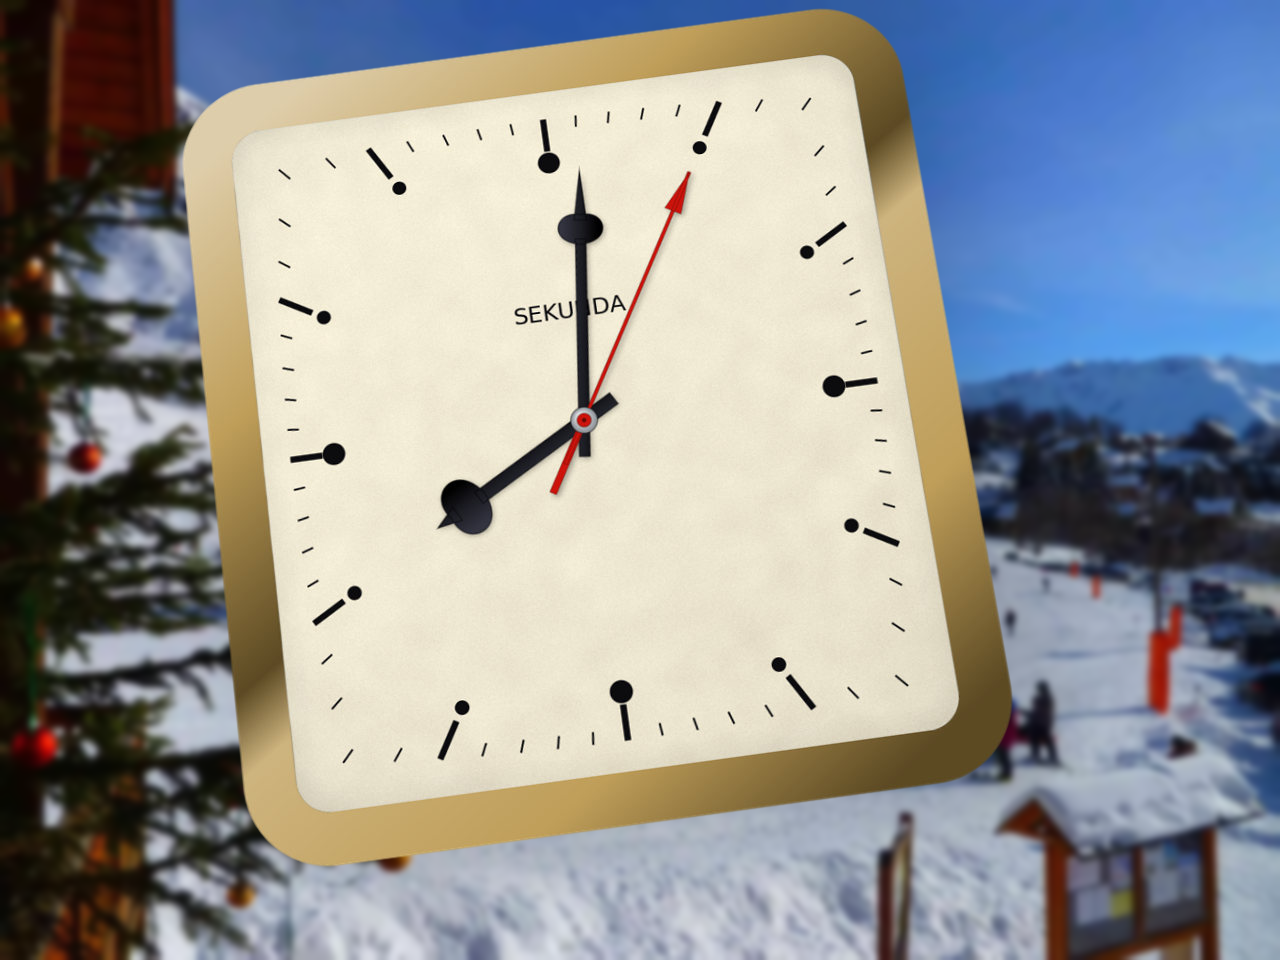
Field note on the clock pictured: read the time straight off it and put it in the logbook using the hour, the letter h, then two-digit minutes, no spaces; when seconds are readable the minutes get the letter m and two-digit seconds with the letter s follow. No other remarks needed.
8h01m05s
